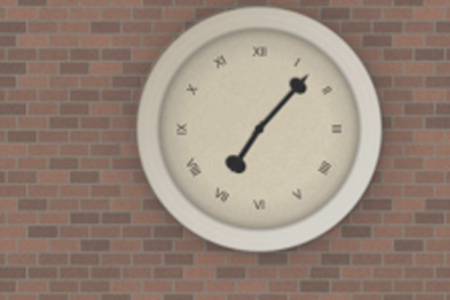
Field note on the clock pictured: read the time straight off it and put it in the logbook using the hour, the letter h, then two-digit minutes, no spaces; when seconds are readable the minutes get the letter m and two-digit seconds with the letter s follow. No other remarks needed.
7h07
